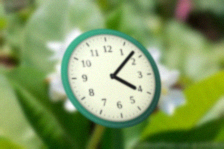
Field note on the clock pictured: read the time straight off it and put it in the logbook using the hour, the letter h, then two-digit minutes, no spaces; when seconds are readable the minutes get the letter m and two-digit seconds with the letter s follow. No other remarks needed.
4h08
